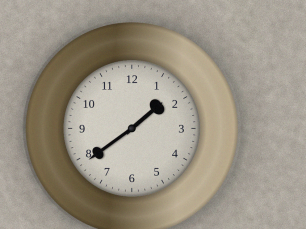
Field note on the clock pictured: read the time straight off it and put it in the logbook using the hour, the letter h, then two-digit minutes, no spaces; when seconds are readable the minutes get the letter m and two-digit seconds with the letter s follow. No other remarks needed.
1h39
